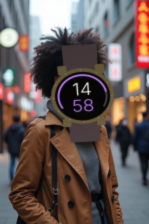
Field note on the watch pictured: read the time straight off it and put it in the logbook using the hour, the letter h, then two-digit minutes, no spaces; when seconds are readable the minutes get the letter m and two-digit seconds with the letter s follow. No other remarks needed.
14h58
